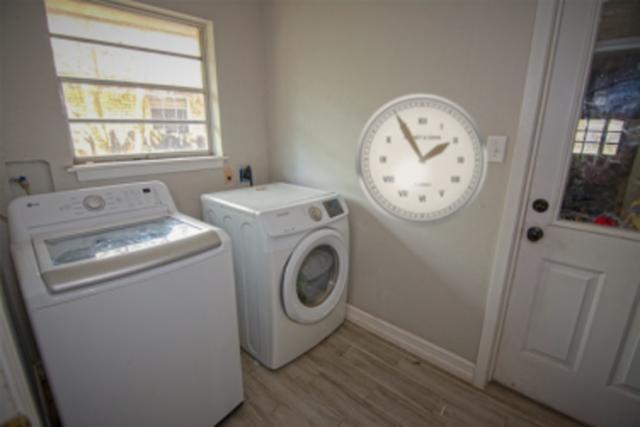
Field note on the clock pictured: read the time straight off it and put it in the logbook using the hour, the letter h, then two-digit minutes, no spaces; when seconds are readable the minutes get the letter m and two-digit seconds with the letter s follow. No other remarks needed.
1h55
